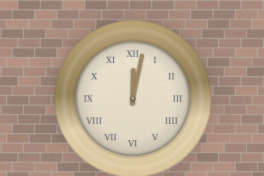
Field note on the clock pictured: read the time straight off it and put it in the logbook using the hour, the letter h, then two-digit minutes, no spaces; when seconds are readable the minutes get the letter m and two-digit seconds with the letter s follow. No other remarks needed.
12h02
